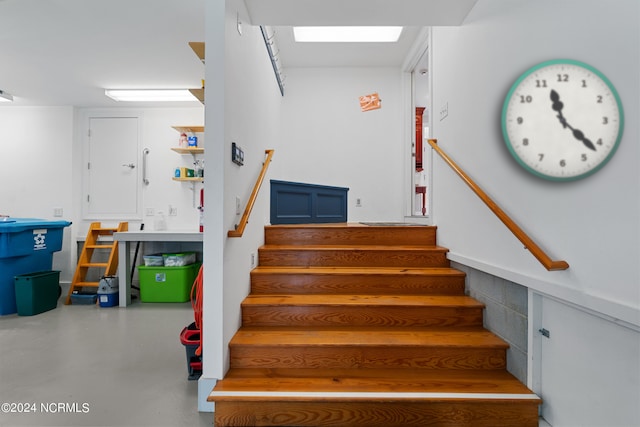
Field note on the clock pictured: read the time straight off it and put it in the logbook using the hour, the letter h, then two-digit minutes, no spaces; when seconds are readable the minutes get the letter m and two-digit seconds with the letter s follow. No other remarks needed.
11h22
